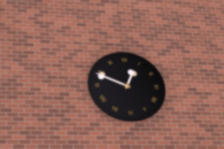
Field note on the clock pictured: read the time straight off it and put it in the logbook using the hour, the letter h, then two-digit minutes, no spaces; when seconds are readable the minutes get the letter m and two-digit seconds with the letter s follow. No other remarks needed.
12h49
